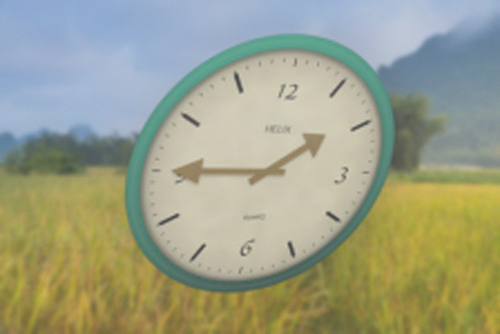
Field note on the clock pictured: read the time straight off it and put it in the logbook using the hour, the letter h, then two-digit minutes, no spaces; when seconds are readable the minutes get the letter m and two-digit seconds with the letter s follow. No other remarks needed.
1h45
